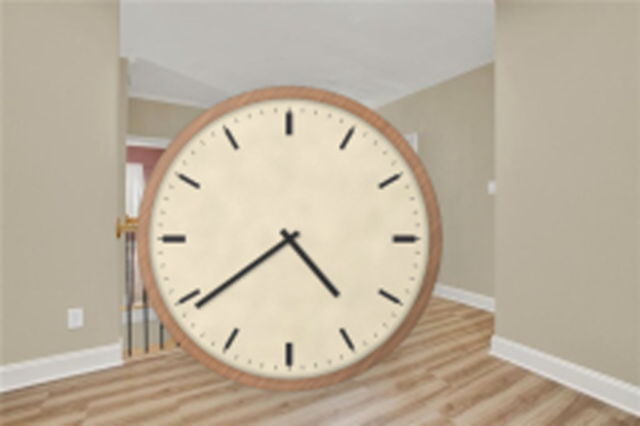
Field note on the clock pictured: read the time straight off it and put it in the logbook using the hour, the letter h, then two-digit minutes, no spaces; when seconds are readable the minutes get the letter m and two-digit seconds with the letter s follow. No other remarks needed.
4h39
